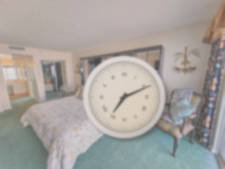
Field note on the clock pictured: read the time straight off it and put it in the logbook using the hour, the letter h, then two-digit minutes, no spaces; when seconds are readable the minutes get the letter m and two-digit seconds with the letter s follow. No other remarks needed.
7h11
